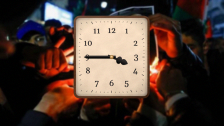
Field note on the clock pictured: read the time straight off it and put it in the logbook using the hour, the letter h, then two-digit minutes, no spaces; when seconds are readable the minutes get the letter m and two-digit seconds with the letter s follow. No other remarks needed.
3h45
